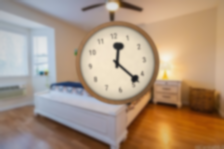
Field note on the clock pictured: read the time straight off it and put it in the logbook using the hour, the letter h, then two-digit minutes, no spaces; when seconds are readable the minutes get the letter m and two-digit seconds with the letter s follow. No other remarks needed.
12h23
